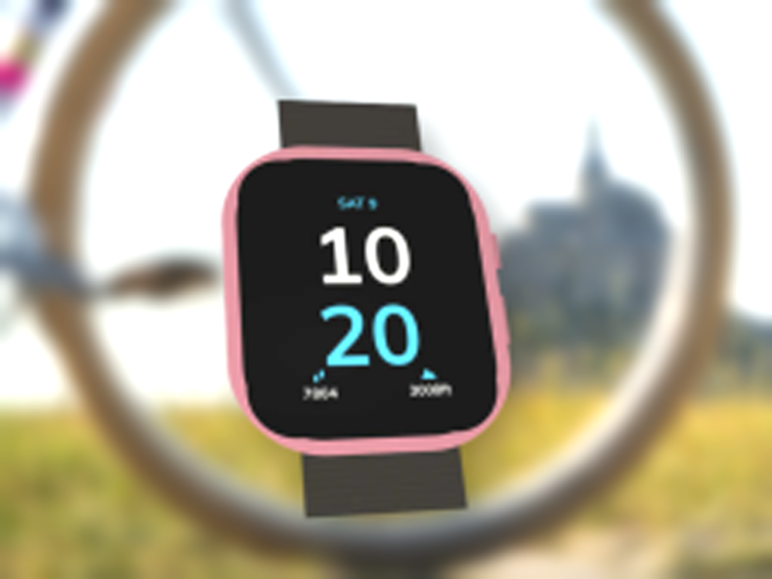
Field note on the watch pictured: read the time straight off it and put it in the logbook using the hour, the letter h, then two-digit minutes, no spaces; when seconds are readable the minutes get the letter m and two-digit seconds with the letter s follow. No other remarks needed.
10h20
